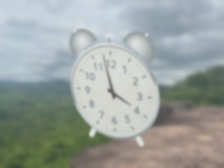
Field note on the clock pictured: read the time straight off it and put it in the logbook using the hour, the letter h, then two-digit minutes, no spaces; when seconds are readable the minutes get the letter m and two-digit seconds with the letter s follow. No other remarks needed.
3h58
